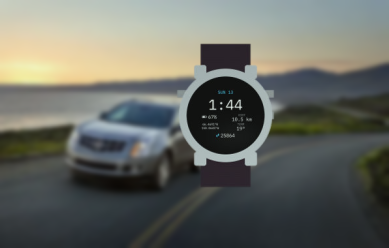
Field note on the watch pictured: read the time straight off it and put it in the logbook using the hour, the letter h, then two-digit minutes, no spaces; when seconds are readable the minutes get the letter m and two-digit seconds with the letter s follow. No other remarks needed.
1h44
